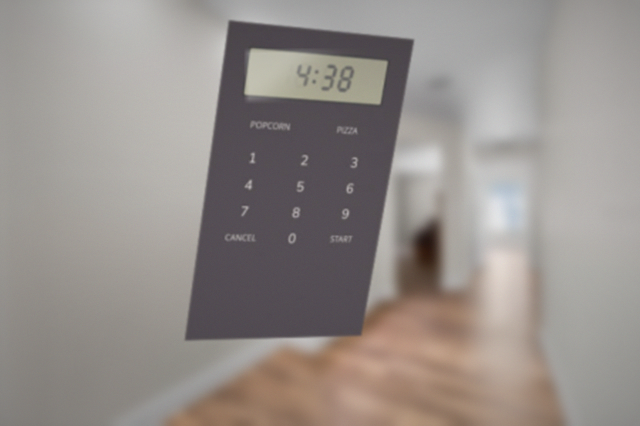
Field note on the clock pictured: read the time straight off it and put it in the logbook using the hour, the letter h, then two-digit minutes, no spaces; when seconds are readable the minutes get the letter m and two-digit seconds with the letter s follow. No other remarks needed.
4h38
